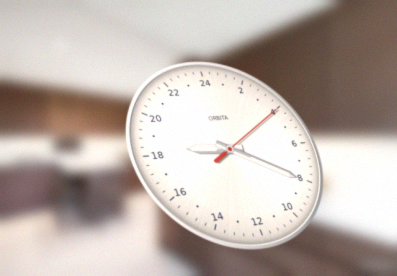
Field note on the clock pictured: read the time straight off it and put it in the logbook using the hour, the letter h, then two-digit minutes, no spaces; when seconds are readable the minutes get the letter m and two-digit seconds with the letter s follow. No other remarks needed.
18h20m10s
